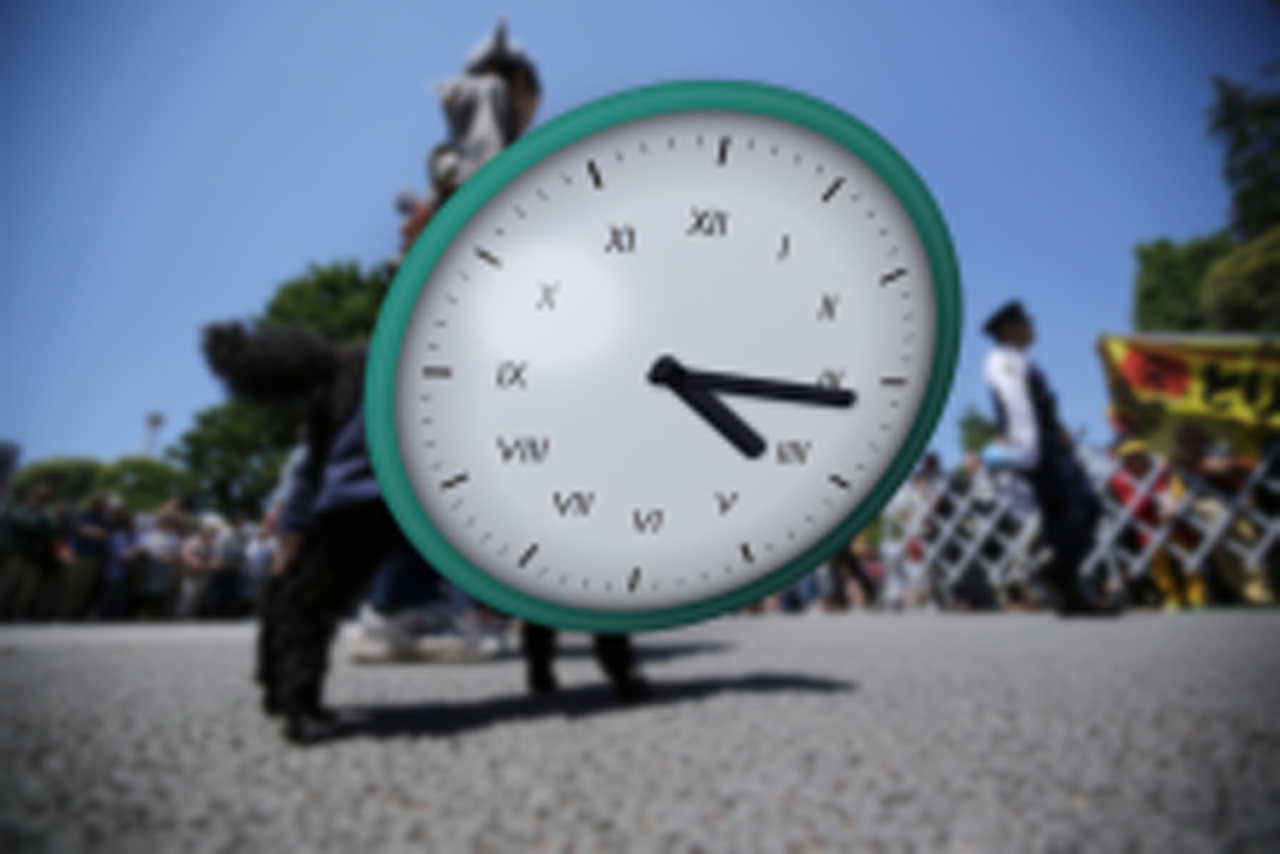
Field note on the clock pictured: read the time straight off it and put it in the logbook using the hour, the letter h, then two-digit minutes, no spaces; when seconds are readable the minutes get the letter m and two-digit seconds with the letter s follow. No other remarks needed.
4h16
